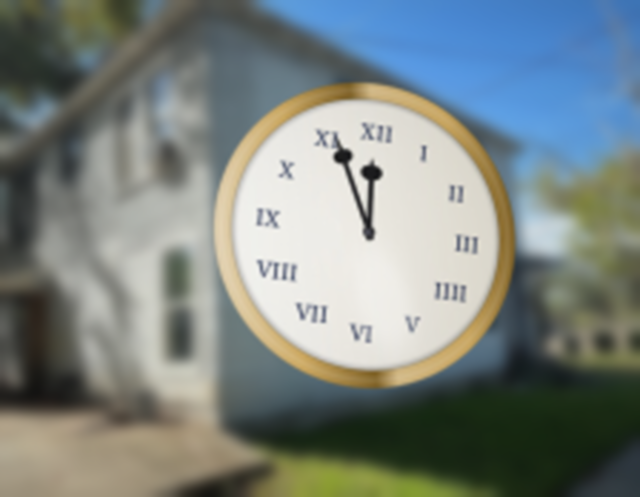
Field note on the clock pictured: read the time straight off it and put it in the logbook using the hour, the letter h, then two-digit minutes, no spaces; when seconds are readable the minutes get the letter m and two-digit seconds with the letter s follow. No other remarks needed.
11h56
